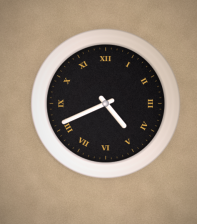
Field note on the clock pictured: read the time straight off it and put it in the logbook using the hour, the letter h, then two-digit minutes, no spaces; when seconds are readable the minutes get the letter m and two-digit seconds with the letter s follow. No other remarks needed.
4h41
